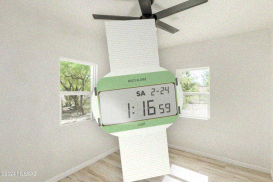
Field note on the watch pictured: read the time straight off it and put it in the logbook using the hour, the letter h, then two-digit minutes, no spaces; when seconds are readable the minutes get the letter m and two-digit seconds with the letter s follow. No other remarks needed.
1h16m59s
